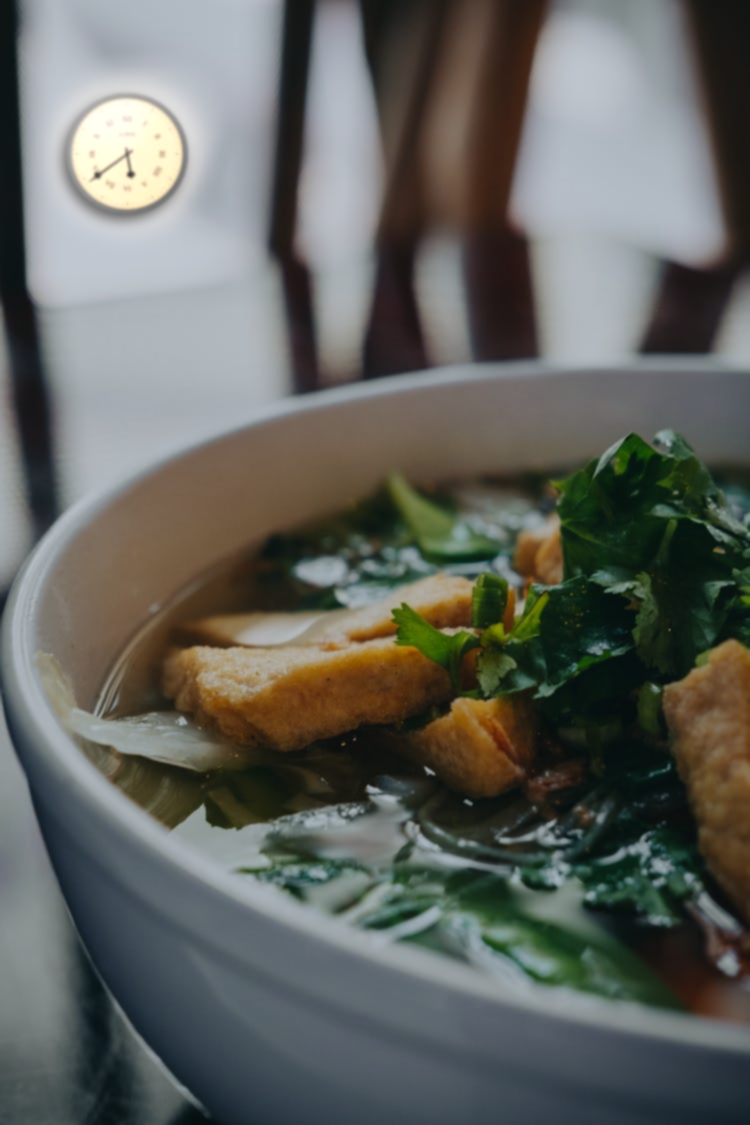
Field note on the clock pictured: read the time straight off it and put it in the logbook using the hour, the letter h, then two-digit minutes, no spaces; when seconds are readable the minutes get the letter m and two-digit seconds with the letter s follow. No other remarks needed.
5h39
